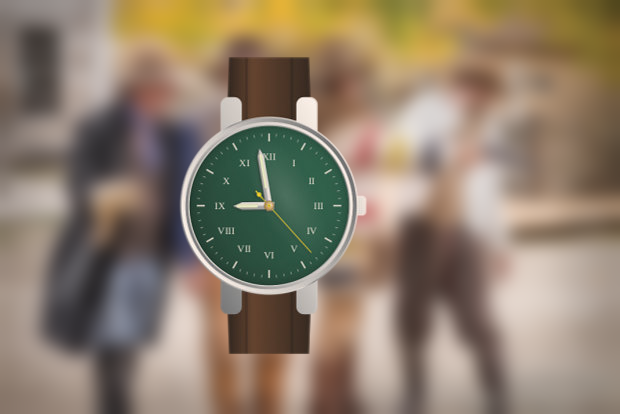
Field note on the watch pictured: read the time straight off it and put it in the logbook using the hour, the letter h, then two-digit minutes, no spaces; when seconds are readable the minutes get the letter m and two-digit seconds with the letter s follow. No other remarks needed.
8h58m23s
